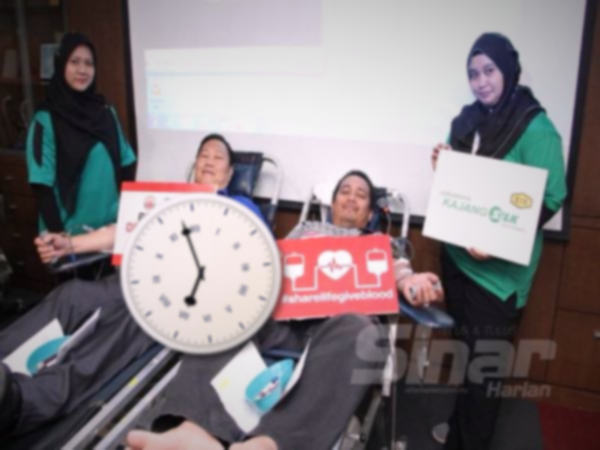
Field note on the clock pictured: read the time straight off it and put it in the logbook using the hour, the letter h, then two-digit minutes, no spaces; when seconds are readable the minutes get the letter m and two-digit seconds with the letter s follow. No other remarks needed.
6h58
